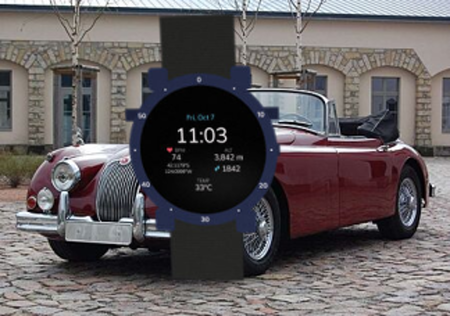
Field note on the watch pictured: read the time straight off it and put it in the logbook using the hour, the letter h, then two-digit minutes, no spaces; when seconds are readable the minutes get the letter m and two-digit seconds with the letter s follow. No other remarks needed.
11h03
